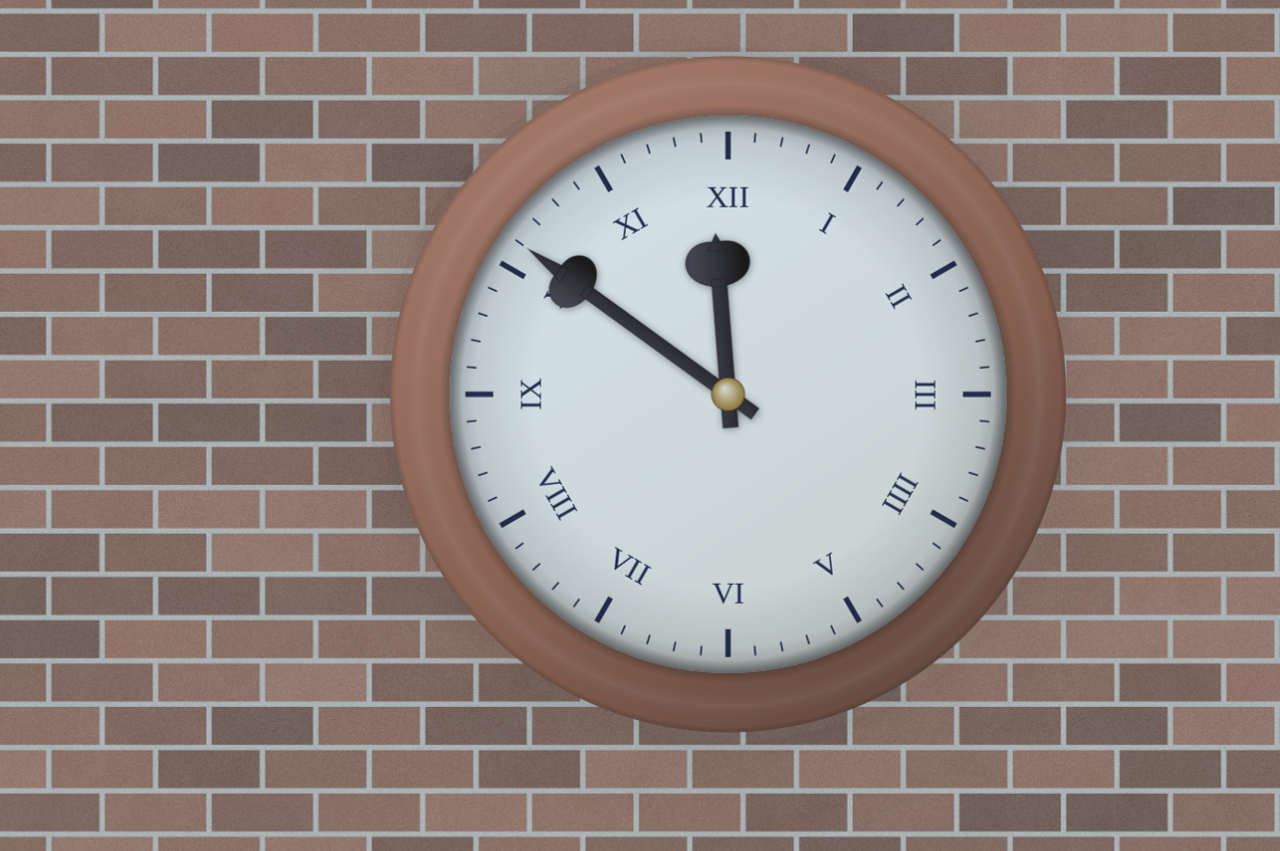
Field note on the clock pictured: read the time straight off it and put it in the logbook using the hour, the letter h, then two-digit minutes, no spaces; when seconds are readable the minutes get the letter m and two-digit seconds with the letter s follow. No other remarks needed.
11h51
